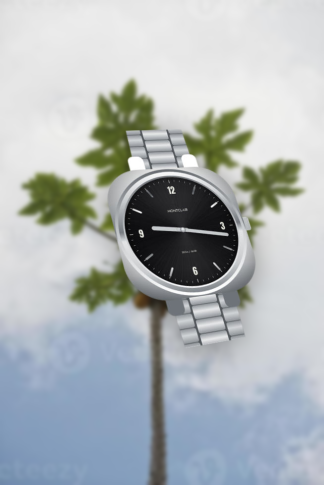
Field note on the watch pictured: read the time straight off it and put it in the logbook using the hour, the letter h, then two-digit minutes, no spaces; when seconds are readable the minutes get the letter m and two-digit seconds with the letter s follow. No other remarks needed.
9h17
